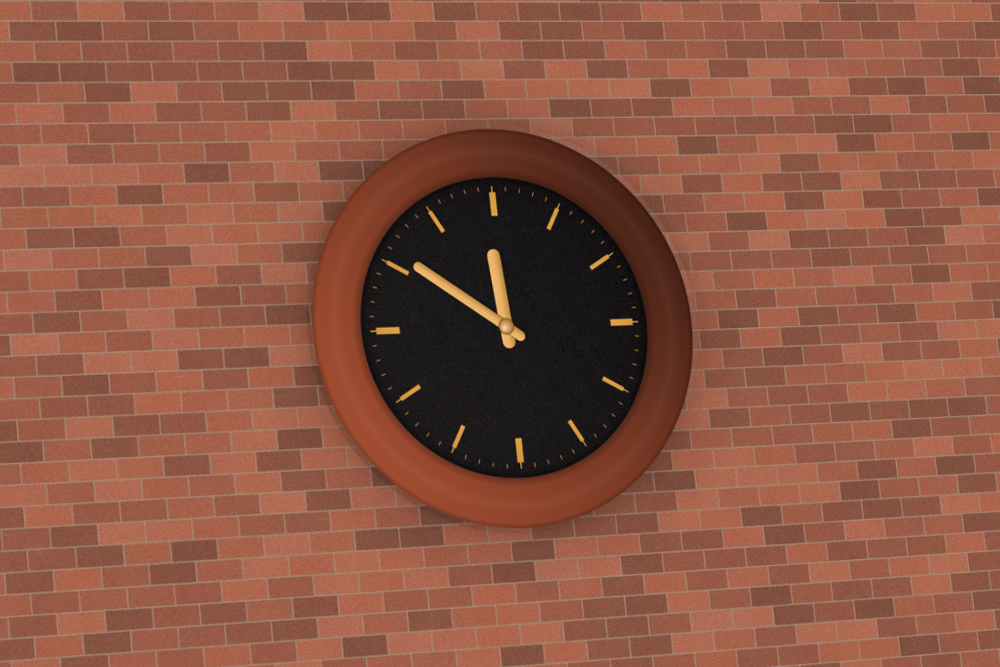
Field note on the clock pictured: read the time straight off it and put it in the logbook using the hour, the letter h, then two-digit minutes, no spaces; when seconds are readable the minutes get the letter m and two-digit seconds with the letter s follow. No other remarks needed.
11h51
